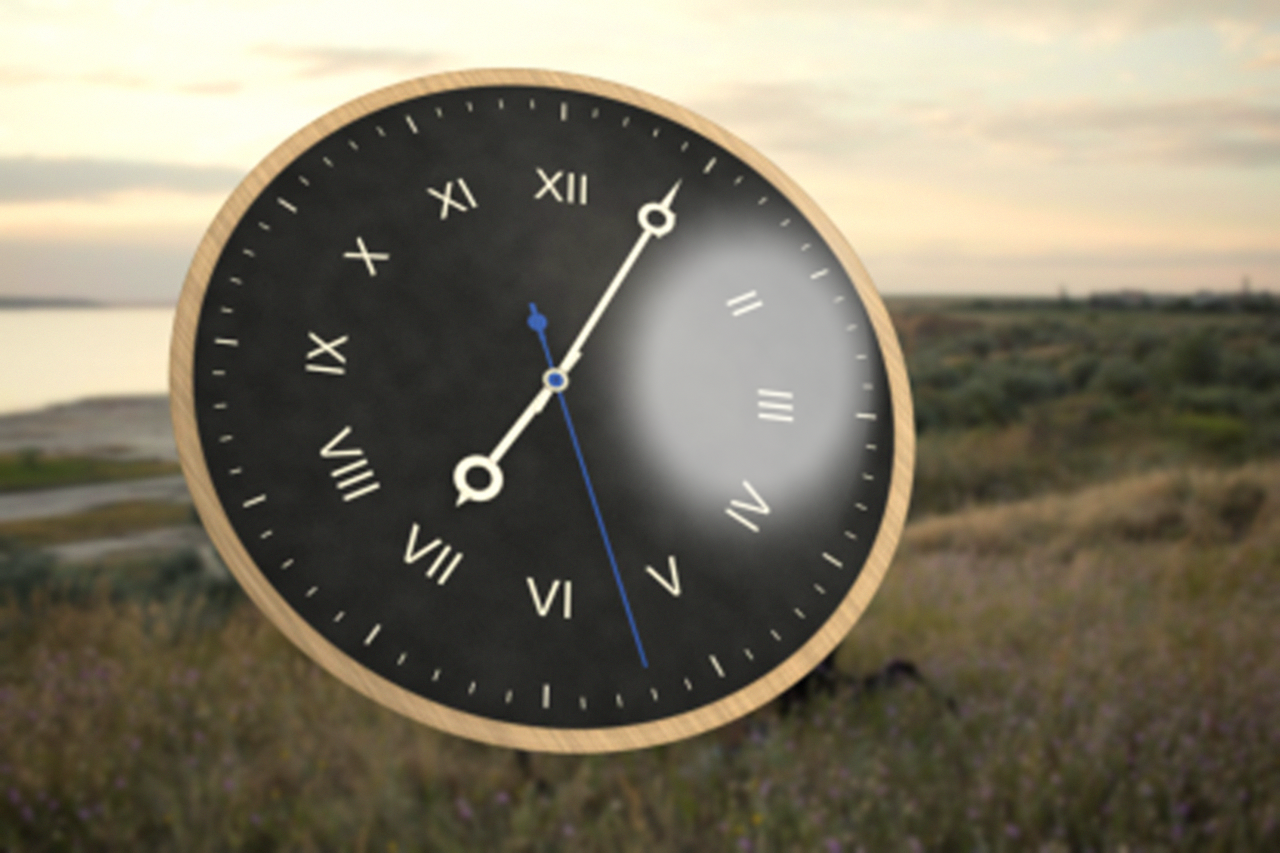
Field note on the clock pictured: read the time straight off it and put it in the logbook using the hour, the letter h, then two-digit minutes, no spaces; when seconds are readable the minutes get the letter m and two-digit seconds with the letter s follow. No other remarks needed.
7h04m27s
